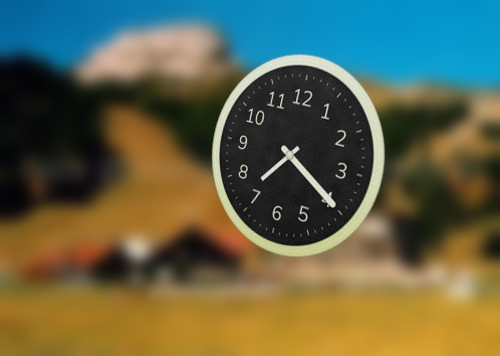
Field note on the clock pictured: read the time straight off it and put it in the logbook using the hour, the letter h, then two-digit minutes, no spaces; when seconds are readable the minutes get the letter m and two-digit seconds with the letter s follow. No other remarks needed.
7h20
